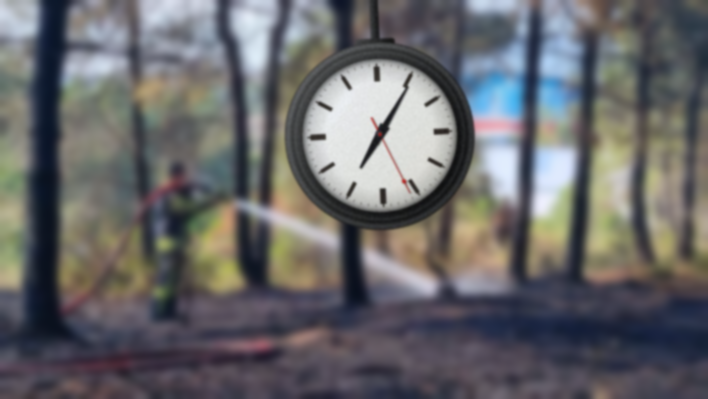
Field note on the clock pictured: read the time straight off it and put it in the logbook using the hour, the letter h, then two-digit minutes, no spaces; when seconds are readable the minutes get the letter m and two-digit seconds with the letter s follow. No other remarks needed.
7h05m26s
